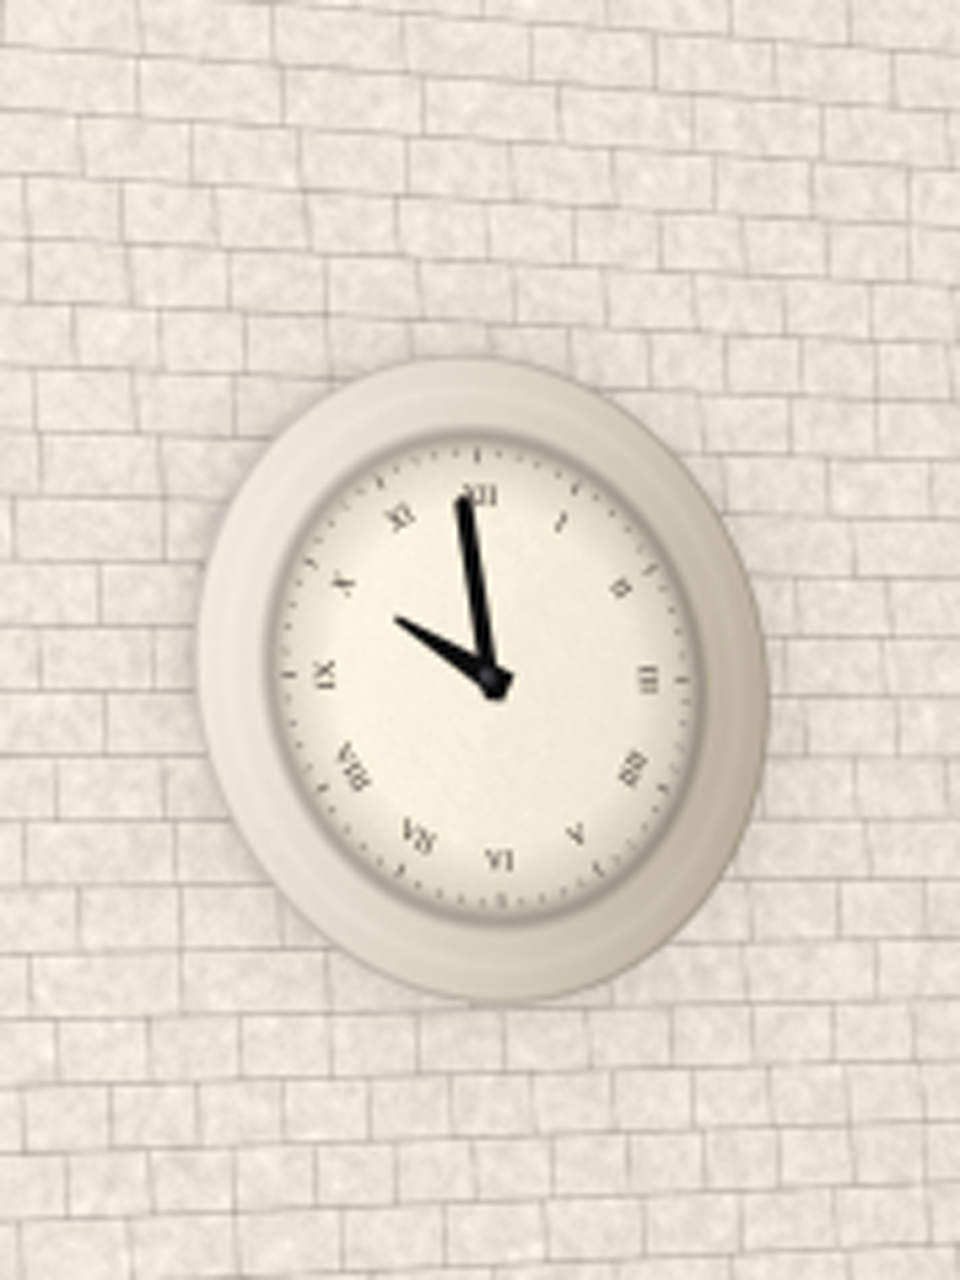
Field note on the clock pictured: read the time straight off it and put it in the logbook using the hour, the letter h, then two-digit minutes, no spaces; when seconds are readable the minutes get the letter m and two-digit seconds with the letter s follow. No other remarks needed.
9h59
